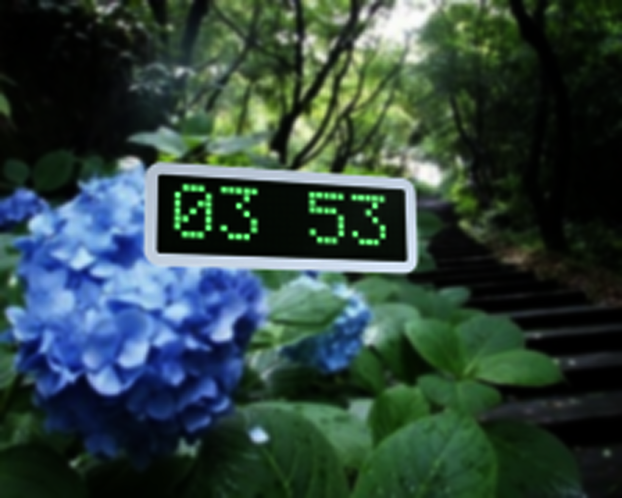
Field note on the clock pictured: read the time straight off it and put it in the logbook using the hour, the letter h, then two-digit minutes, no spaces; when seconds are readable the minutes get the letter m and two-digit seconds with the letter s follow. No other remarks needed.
3h53
